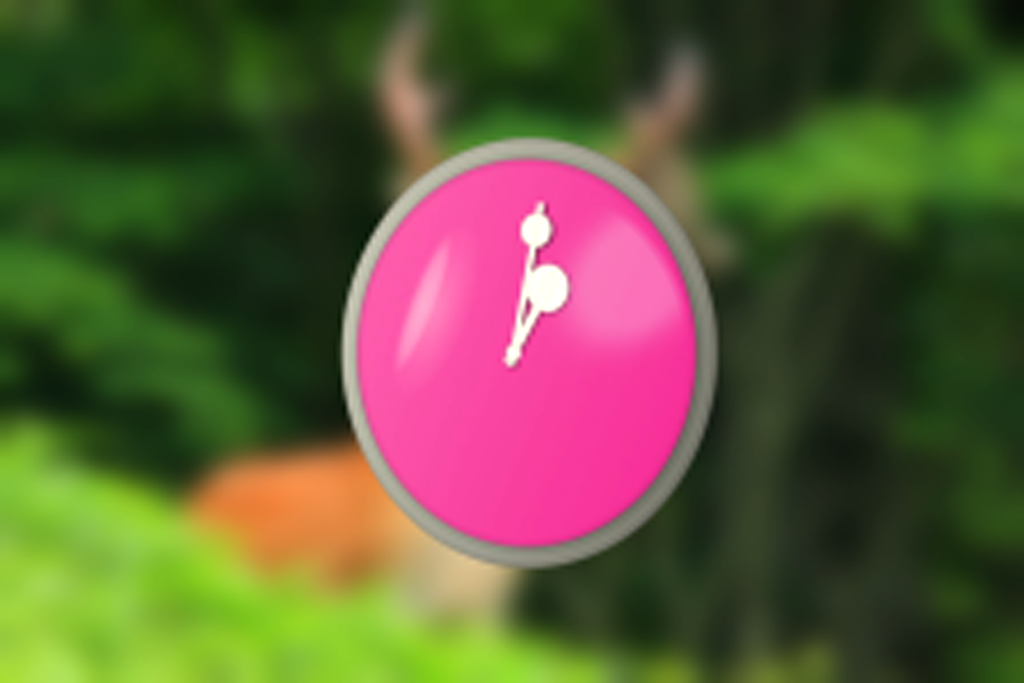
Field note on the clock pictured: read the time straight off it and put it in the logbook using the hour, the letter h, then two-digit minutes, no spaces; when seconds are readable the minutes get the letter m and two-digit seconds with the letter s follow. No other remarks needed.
1h02
